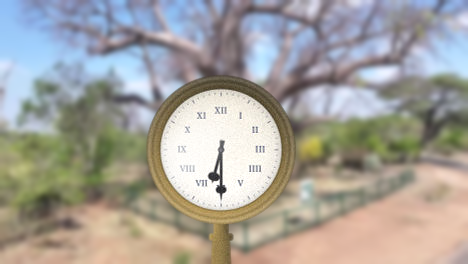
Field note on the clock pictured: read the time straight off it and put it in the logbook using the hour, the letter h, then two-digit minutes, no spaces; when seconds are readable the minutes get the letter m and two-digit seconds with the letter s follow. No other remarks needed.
6h30
